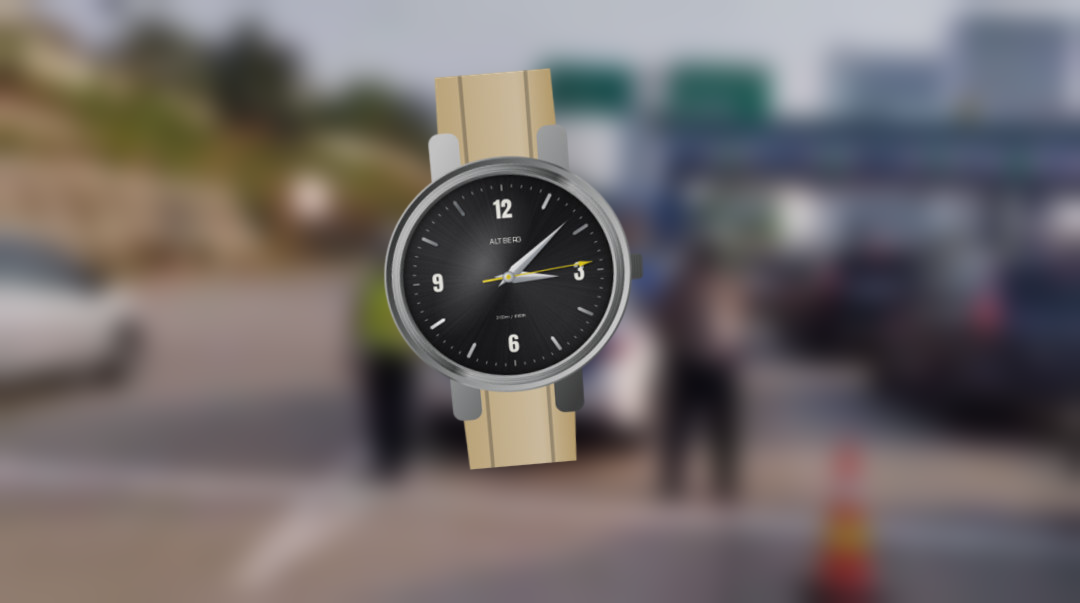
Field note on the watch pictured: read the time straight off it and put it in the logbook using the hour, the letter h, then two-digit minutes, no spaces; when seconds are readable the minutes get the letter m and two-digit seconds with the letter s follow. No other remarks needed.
3h08m14s
